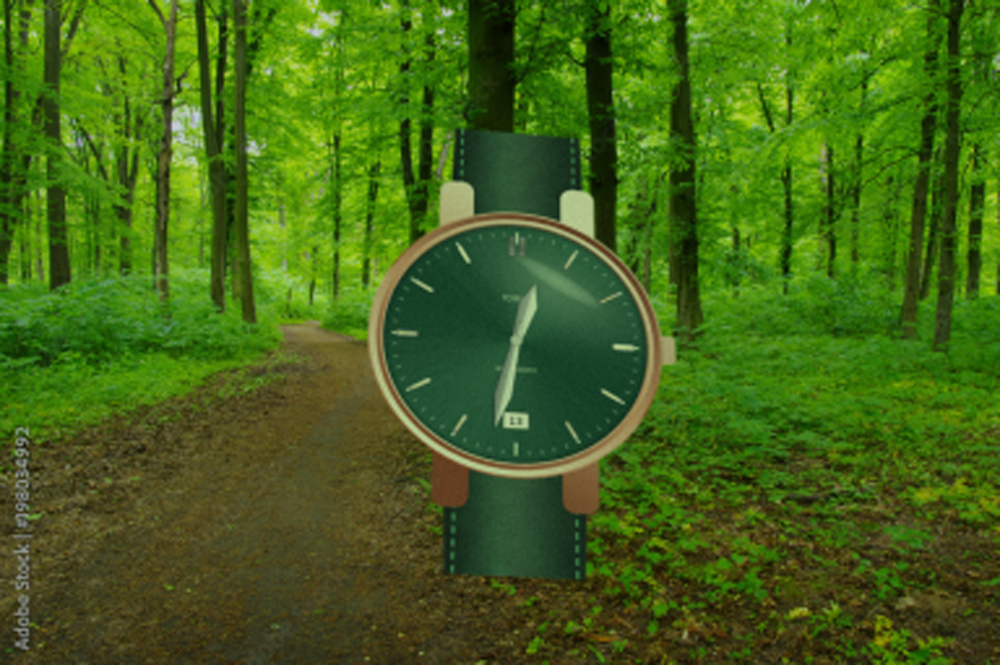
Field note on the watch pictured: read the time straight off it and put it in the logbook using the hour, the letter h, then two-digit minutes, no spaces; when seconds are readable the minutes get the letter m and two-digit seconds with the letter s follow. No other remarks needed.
12h32
